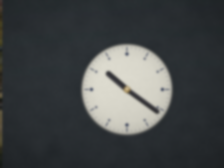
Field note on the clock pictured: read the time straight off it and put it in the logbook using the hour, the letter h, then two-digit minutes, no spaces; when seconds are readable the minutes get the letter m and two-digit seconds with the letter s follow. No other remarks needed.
10h21
